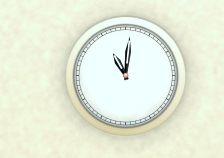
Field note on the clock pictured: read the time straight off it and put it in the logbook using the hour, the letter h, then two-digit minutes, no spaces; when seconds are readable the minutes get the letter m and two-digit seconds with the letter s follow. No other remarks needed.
11h01
